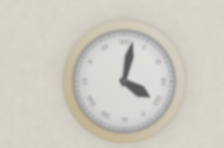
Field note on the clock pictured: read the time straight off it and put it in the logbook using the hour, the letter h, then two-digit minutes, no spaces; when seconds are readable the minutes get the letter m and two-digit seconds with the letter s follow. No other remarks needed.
4h02
